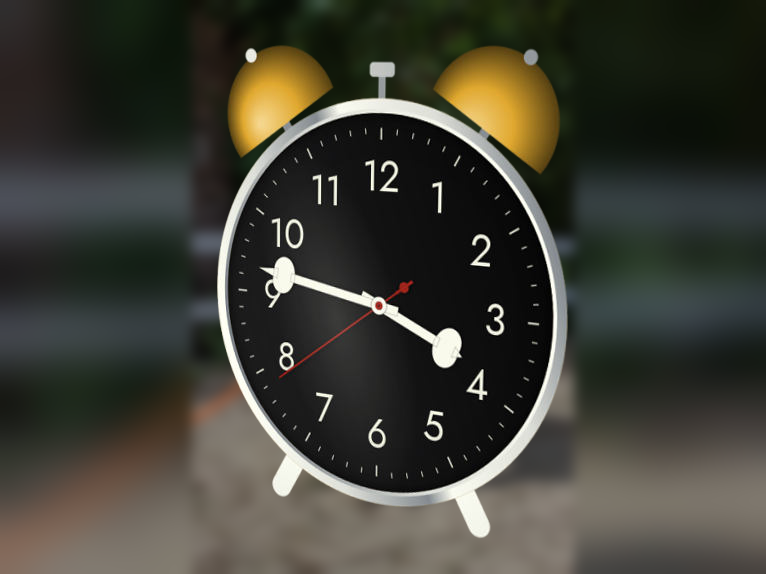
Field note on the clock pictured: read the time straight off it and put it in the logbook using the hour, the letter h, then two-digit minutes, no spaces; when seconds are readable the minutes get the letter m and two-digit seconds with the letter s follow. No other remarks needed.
3h46m39s
